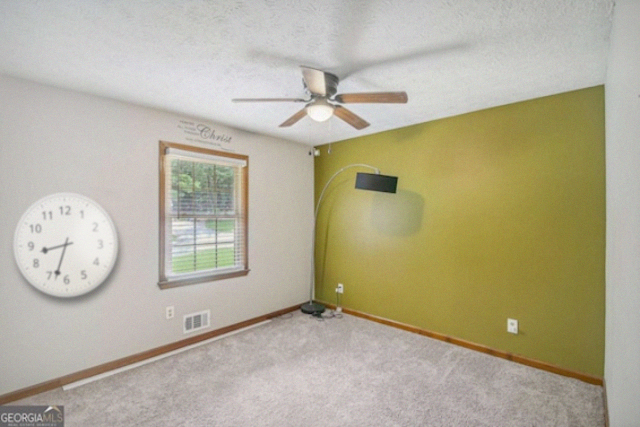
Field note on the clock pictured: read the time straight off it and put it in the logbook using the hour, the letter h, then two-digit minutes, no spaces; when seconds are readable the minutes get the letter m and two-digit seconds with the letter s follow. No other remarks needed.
8h33
